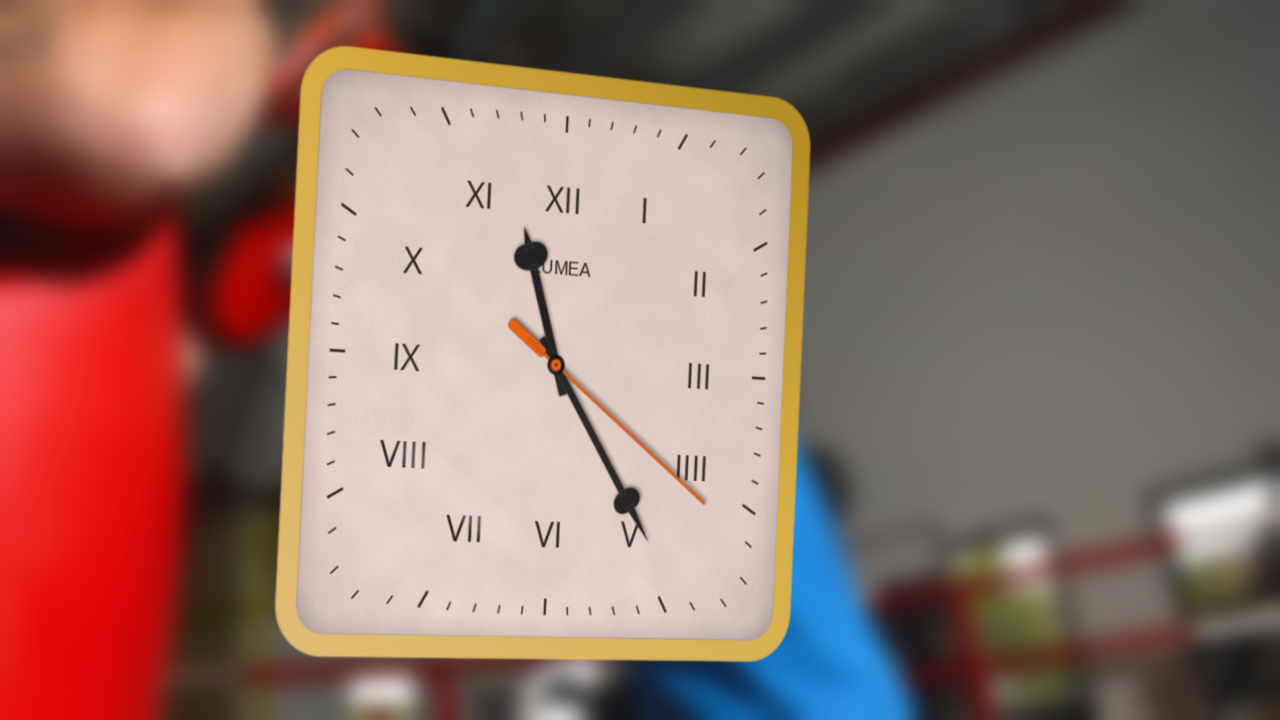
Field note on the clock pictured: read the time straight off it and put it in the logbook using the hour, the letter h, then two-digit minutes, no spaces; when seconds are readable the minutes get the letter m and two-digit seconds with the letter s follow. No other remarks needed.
11h24m21s
